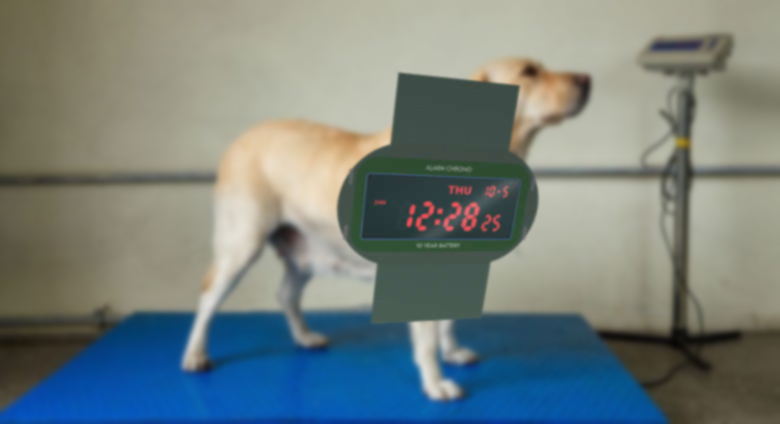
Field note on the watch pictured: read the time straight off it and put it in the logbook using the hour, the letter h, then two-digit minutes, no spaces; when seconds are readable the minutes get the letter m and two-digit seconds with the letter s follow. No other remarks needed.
12h28m25s
